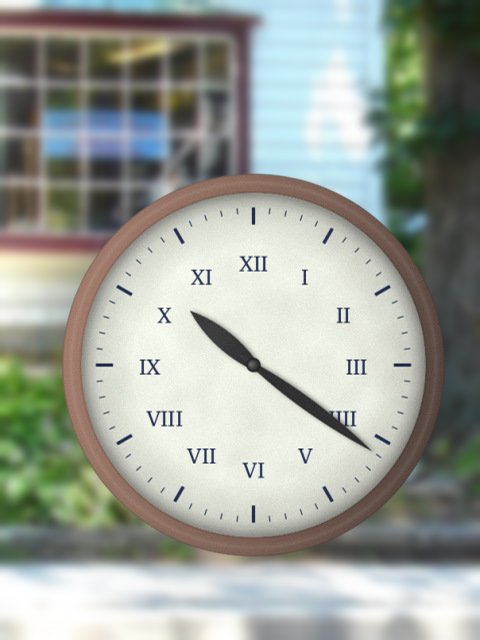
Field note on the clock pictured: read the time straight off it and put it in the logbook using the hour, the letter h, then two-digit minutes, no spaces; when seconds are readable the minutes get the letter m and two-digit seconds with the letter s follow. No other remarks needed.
10h21
